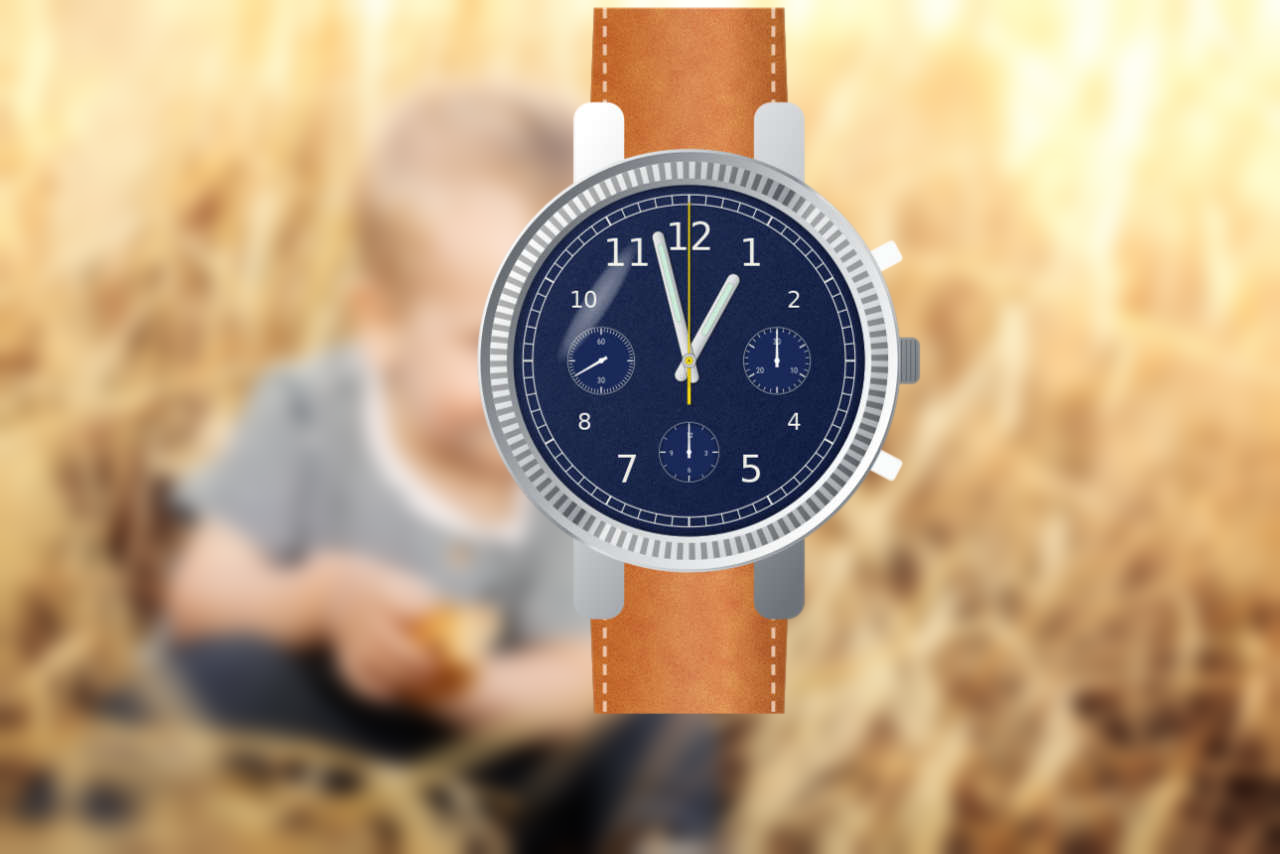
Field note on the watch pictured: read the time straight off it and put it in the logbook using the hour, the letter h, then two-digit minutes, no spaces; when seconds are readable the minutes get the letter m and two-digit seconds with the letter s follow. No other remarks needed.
12h57m40s
